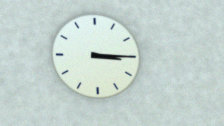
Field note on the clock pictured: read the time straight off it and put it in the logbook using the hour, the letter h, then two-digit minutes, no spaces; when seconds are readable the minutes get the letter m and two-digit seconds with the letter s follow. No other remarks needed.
3h15
